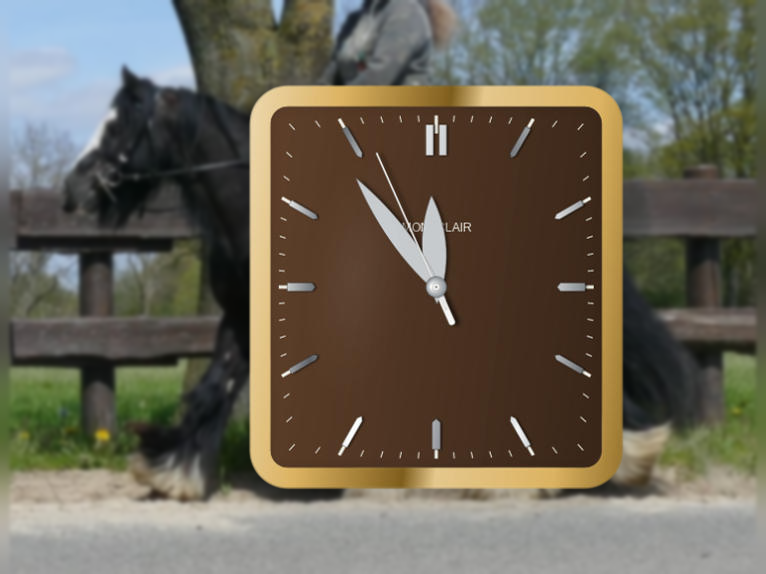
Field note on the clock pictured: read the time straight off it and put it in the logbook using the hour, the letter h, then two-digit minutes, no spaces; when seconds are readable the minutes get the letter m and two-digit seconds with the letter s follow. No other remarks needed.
11h53m56s
